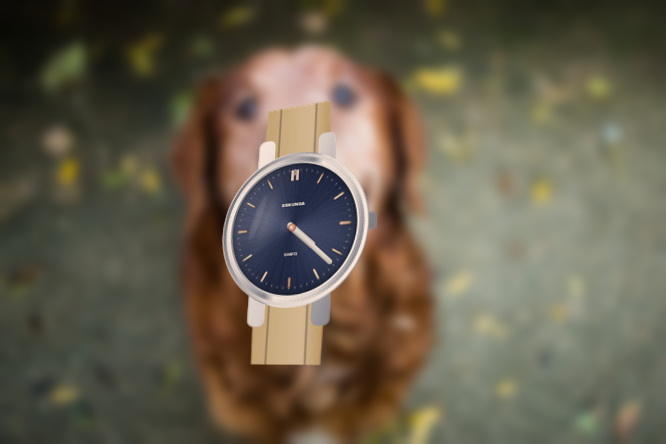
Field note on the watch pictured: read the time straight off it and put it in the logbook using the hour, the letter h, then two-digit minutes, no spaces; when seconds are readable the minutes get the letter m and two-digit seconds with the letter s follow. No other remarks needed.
4h22
